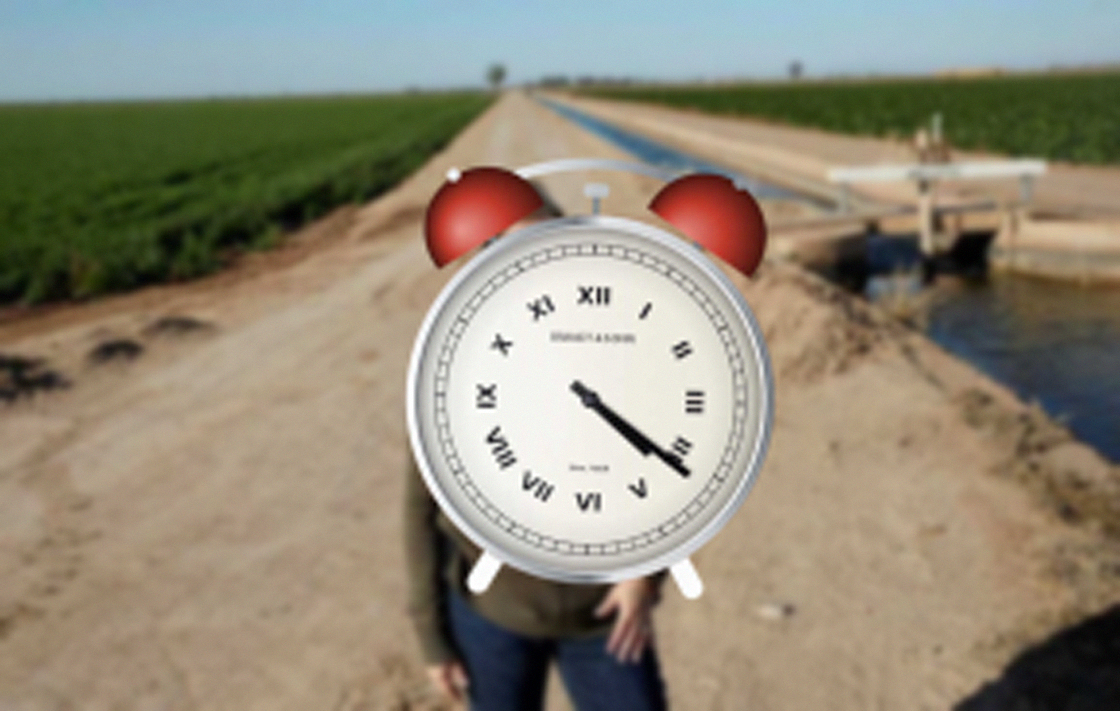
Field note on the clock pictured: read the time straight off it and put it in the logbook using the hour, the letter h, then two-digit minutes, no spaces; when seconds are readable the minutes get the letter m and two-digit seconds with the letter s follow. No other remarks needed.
4h21
